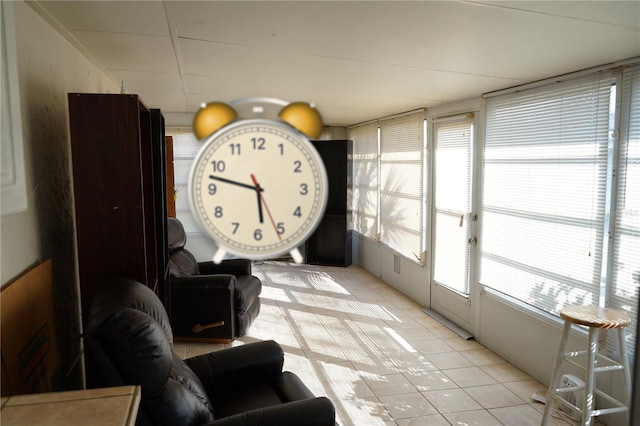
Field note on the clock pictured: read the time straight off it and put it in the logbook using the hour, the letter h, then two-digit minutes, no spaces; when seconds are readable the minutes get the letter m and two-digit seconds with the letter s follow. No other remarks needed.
5h47m26s
